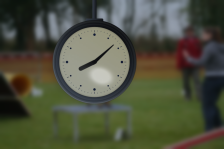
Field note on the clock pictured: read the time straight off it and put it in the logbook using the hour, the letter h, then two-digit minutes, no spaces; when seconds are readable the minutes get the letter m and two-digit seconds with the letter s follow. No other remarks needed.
8h08
